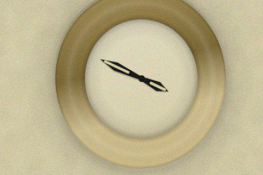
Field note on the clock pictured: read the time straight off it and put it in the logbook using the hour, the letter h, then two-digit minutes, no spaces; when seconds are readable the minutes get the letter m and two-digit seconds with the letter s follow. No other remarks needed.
3h49
